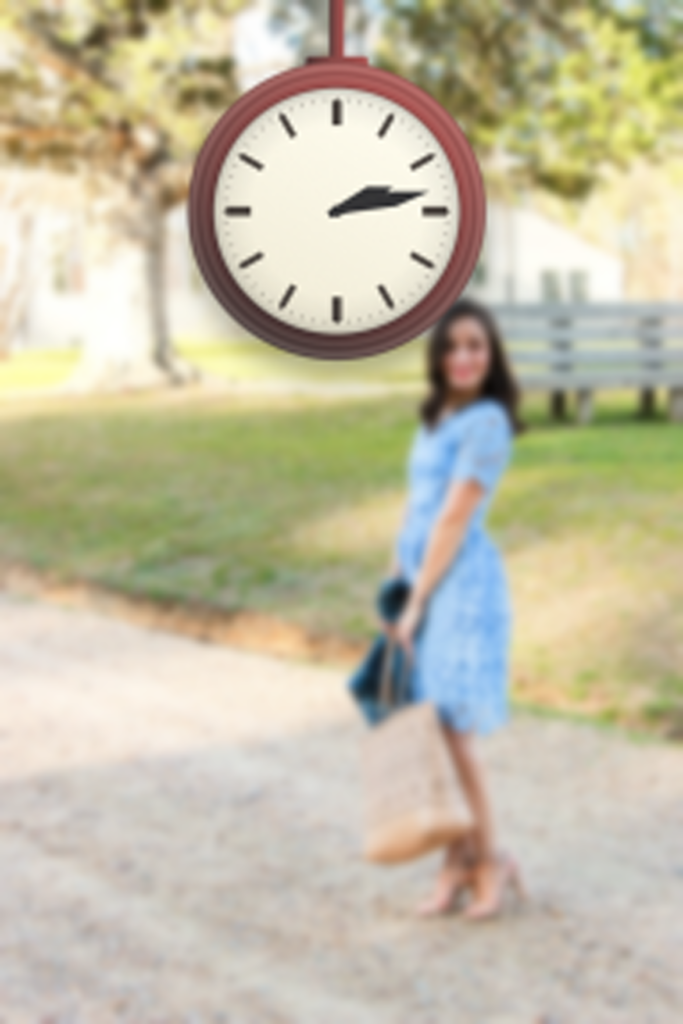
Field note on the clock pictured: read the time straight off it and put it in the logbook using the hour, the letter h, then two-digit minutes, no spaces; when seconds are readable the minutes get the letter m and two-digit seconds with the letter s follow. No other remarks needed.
2h13
